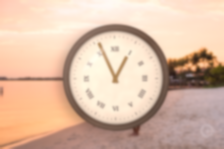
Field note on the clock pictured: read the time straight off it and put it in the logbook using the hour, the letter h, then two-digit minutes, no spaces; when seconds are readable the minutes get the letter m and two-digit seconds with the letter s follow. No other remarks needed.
12h56
